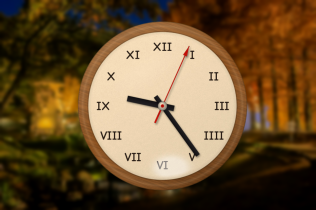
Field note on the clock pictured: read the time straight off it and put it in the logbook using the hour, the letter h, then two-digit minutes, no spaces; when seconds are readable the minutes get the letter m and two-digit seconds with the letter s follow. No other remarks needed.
9h24m04s
